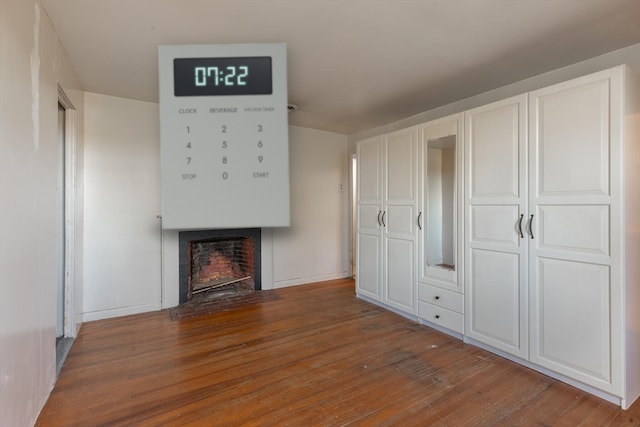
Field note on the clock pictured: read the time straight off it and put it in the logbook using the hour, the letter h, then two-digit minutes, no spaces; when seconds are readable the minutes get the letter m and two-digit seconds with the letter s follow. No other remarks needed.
7h22
